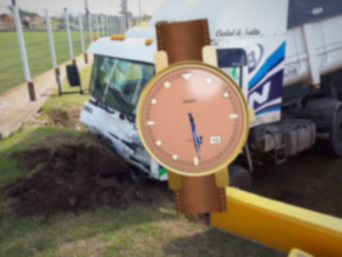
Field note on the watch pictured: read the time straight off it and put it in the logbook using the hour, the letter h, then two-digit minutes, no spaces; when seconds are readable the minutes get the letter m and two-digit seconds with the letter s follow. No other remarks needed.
5h29
